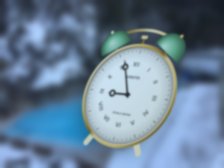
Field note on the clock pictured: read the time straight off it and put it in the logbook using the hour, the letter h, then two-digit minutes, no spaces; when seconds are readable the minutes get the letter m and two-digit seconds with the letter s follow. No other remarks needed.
8h56
